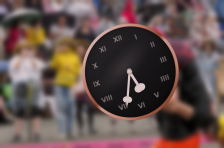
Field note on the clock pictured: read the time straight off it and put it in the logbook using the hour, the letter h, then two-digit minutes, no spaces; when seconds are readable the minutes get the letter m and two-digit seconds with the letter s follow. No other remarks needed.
5h34
